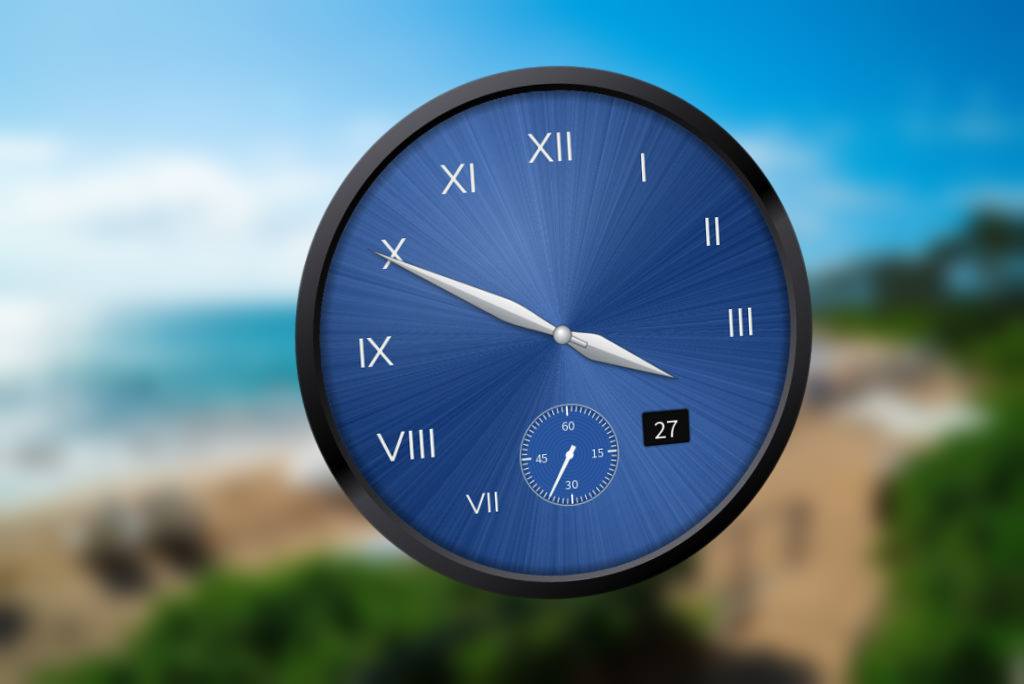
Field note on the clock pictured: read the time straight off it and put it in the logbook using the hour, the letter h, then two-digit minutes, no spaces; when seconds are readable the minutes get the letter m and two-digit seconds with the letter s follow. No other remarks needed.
3h49m35s
